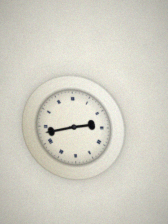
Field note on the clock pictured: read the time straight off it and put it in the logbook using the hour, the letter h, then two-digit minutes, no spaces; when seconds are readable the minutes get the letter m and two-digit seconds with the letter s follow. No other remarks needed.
2h43
